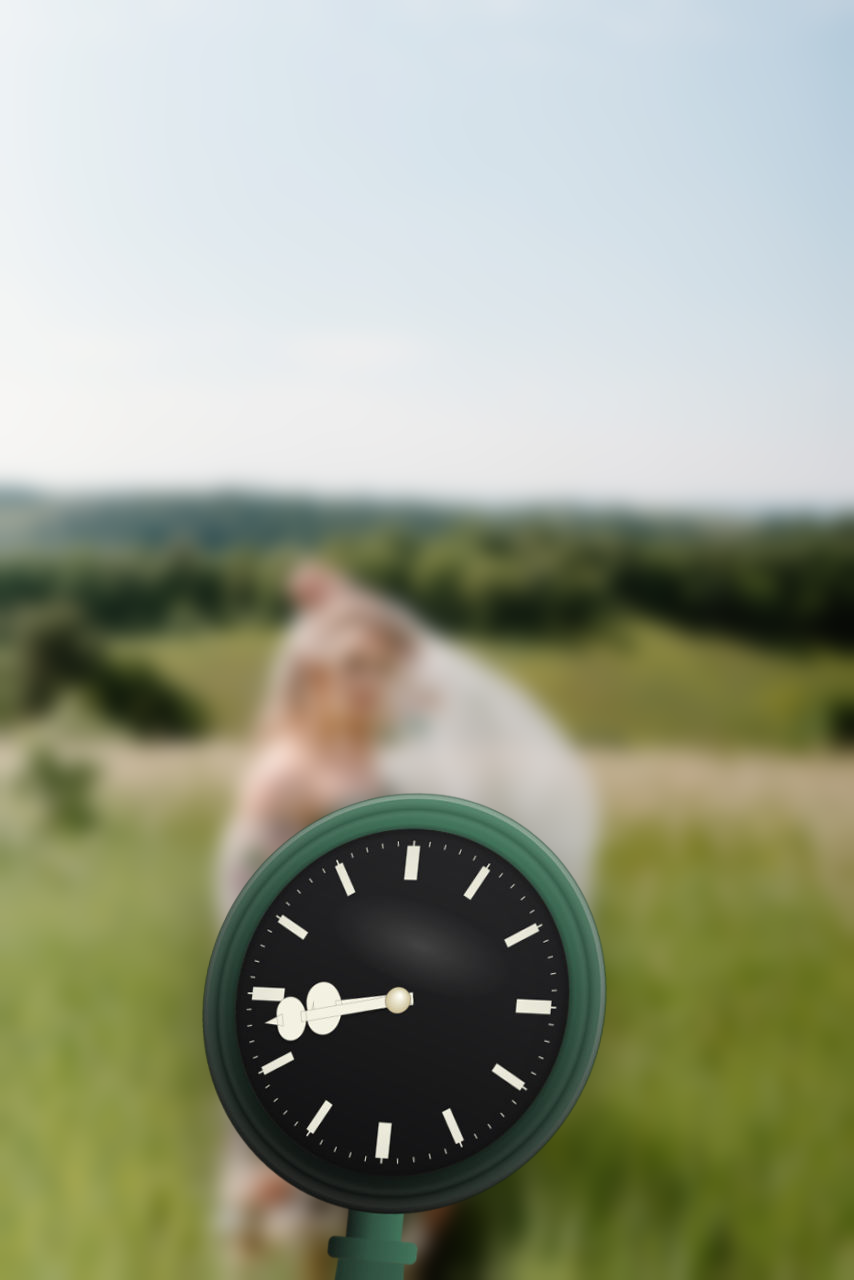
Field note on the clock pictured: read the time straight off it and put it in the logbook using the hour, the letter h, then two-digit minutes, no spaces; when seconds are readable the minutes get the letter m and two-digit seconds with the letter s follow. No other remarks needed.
8h43
